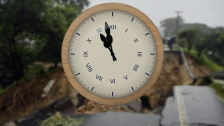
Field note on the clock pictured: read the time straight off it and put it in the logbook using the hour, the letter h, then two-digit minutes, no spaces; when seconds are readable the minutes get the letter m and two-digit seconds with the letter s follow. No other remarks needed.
10h58
